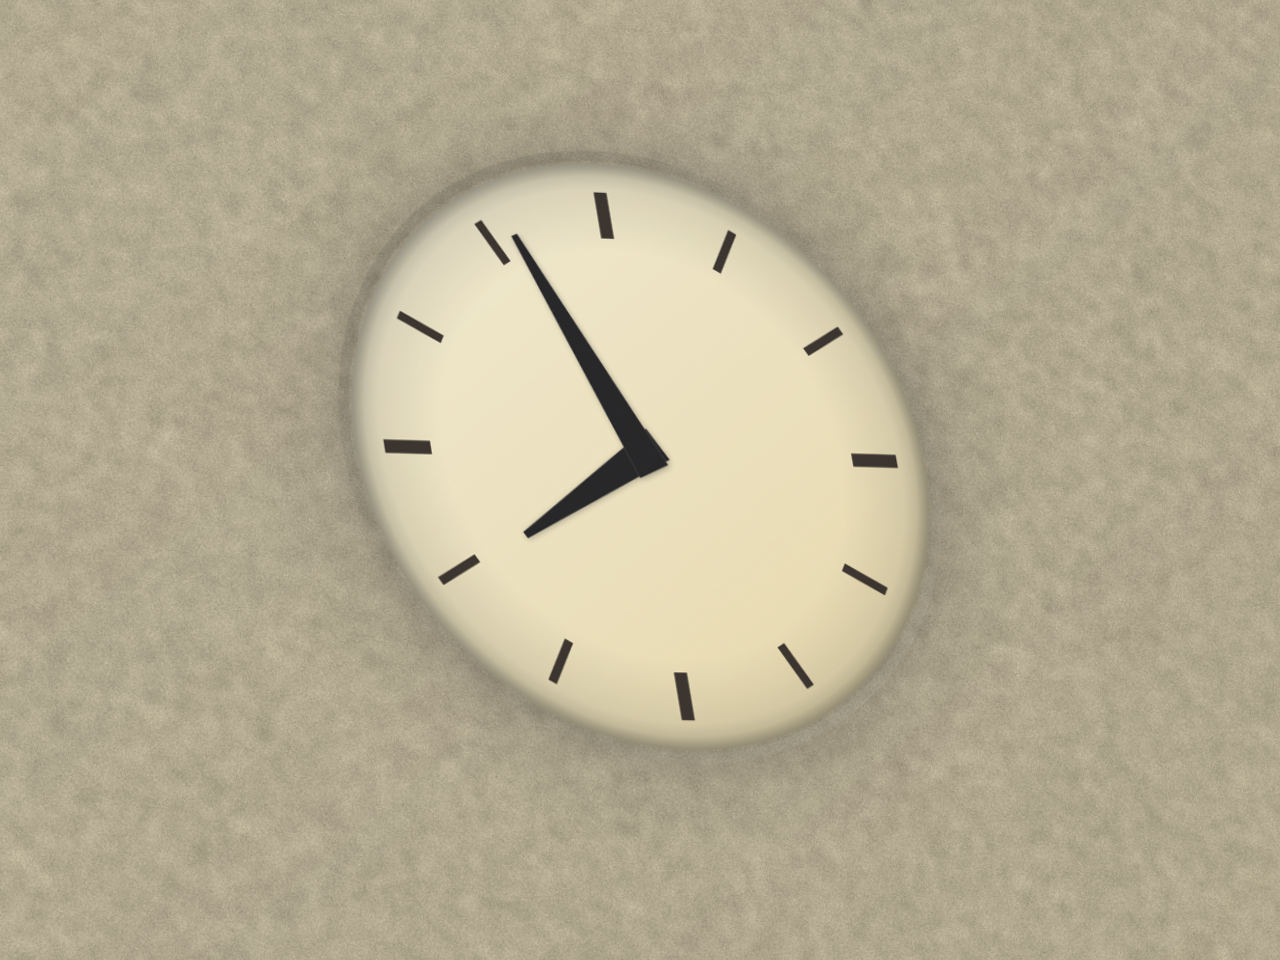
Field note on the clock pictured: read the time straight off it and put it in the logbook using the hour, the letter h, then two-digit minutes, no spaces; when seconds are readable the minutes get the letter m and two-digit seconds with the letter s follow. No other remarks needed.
7h56
